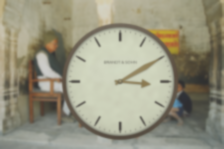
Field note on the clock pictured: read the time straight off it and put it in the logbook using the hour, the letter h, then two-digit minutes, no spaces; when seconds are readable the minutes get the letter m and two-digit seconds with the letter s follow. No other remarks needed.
3h10
